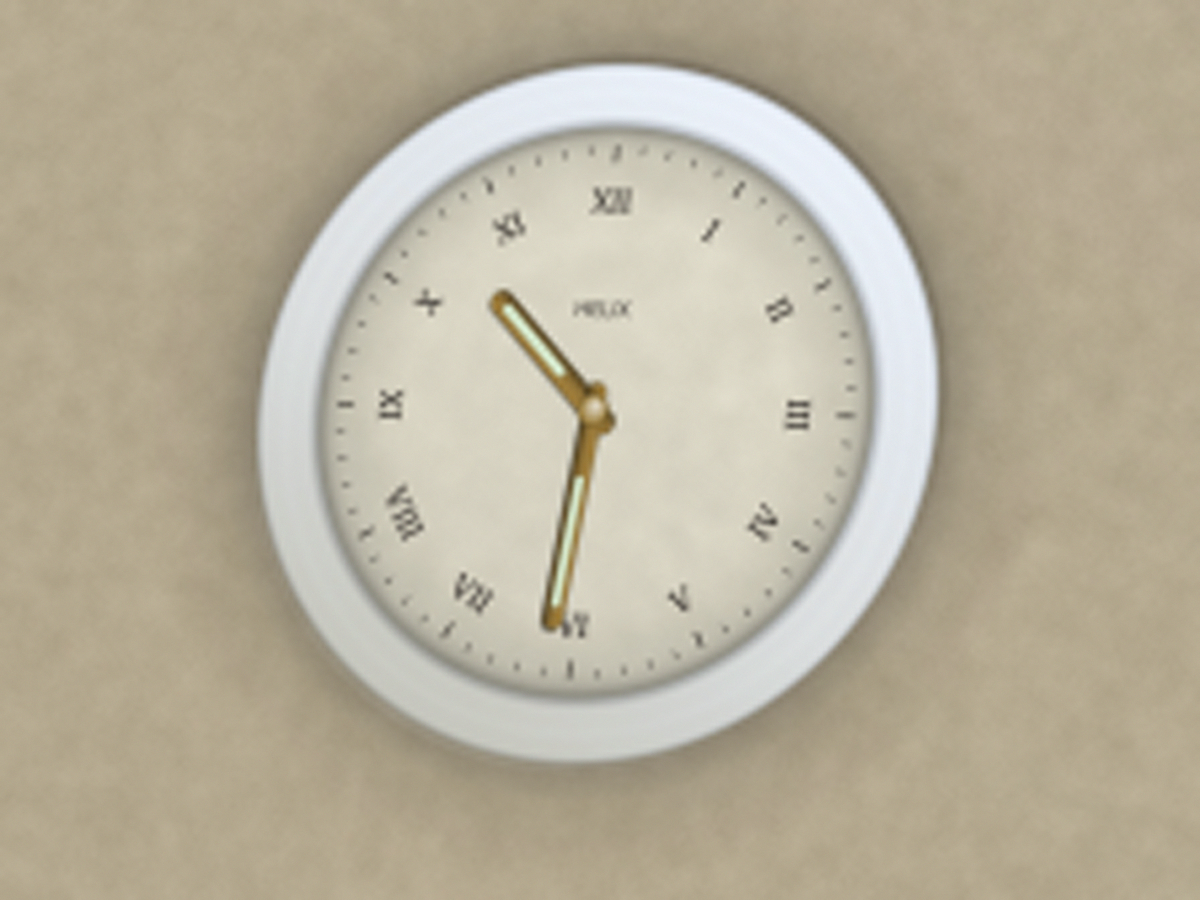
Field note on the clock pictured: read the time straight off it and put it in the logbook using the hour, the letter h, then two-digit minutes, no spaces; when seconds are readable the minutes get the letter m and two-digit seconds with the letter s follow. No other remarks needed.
10h31
